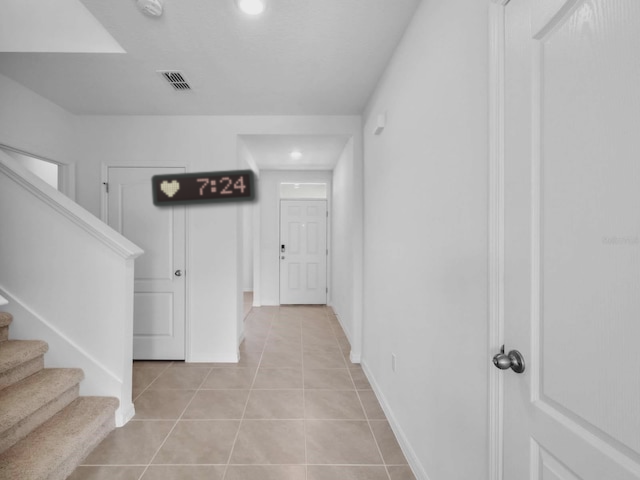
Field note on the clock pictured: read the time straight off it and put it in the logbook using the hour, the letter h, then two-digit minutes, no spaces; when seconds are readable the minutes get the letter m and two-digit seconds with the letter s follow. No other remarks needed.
7h24
